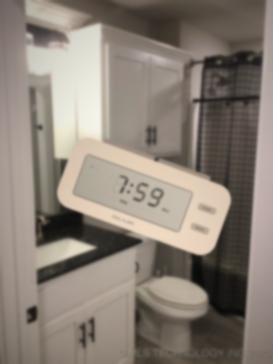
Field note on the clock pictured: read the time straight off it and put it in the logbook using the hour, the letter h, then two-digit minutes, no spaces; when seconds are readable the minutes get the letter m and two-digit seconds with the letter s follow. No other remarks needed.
7h59
